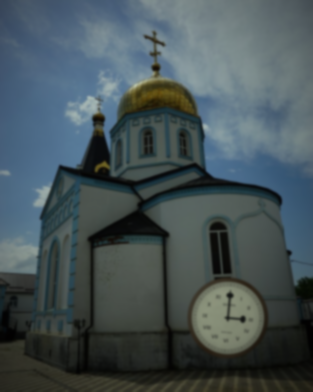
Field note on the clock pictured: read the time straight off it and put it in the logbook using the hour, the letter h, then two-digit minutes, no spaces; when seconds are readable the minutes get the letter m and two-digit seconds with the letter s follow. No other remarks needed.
3h00
